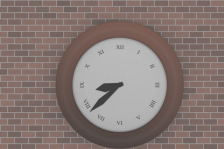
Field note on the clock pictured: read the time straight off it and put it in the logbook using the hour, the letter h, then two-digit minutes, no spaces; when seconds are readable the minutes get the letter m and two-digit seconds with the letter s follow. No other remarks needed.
8h38
